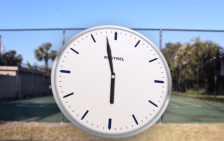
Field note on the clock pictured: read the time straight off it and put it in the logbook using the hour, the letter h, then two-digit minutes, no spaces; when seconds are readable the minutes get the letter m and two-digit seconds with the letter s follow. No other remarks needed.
5h58
